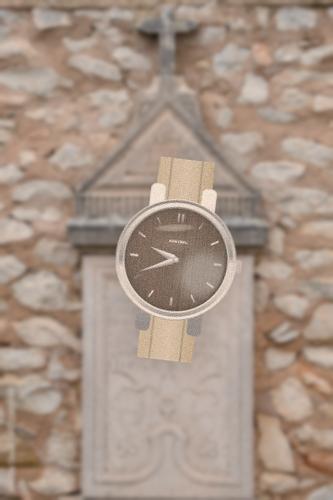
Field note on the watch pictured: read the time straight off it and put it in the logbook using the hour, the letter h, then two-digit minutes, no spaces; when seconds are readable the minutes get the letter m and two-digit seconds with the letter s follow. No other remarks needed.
9h41
